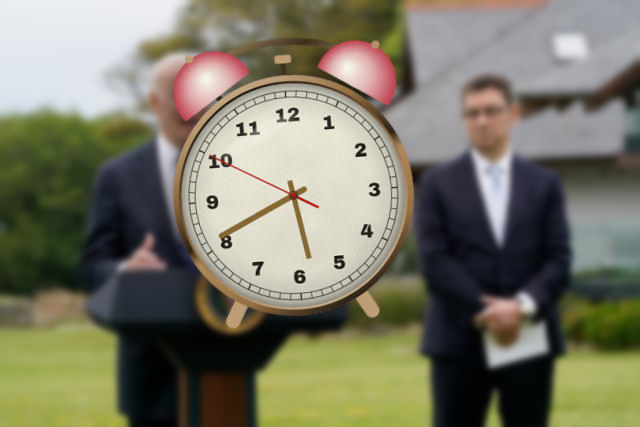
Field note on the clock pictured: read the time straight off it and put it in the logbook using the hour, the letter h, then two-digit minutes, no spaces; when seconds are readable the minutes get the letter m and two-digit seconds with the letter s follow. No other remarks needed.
5h40m50s
